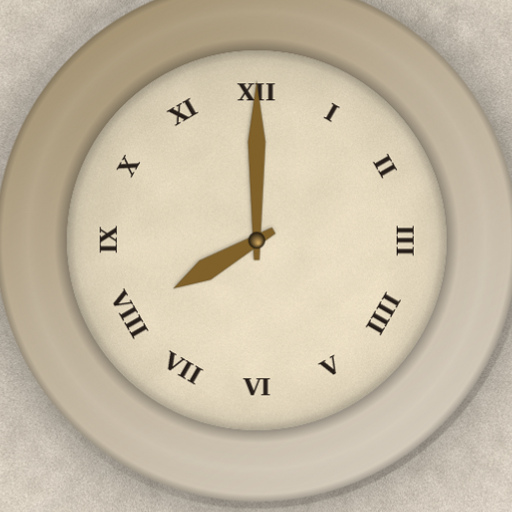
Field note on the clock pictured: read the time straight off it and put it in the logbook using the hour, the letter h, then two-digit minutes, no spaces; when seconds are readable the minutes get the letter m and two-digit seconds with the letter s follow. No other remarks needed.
8h00
